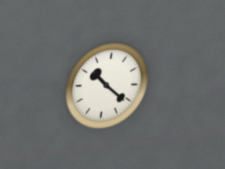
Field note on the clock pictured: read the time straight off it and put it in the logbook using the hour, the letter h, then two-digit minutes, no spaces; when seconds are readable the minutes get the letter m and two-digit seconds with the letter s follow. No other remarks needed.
10h21
